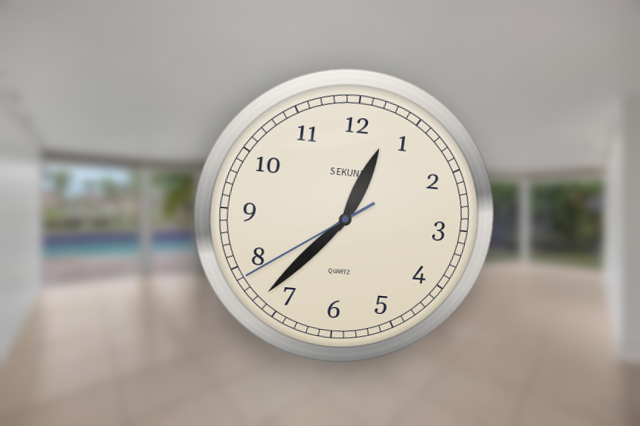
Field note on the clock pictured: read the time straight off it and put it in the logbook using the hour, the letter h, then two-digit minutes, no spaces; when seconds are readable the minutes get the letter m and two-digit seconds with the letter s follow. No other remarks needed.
12h36m39s
